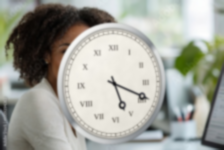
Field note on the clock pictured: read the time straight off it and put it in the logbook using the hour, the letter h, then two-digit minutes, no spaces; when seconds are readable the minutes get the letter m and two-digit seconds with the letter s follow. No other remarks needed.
5h19
